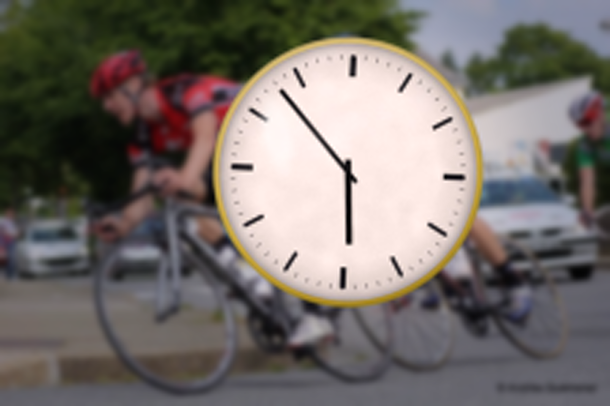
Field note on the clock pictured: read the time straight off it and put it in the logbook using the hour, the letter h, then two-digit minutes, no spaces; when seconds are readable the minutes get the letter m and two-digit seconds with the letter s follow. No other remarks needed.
5h53
